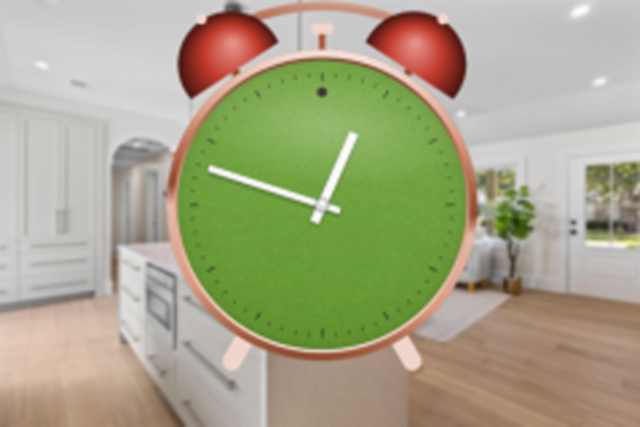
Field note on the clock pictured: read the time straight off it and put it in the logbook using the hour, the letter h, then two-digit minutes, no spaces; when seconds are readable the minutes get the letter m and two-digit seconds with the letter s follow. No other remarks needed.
12h48
